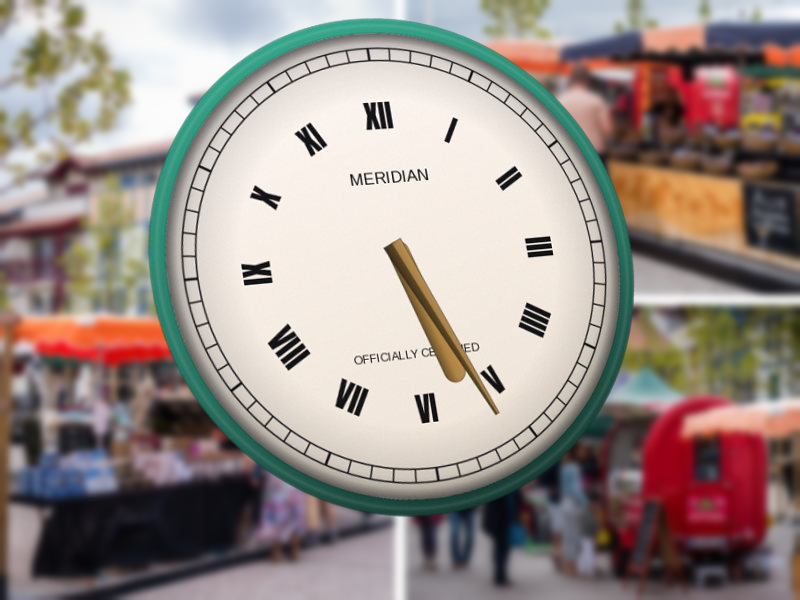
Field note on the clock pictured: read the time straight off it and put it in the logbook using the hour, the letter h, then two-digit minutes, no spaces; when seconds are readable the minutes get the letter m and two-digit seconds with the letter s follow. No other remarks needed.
5h26
